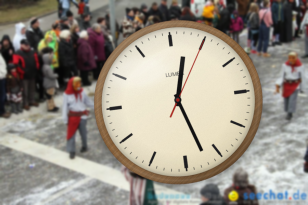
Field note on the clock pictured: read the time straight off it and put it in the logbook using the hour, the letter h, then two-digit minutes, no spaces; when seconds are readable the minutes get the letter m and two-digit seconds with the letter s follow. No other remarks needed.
12h27m05s
